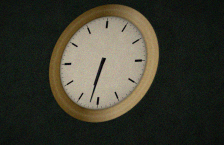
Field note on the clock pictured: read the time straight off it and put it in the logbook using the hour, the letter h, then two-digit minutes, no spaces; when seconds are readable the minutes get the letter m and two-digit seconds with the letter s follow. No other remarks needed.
6h32
